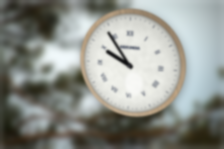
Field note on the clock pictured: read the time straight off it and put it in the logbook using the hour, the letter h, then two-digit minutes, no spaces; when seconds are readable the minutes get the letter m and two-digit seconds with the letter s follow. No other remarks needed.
9h54
